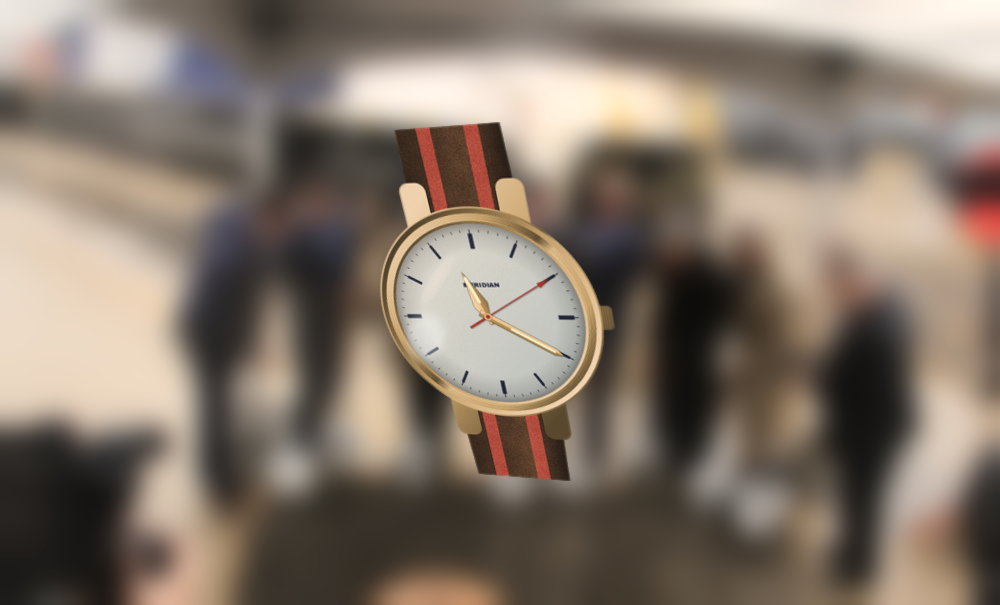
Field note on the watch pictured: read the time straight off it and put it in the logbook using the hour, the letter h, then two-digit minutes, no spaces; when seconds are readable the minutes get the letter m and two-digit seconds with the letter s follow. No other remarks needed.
11h20m10s
